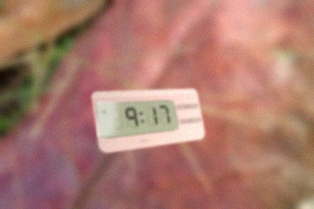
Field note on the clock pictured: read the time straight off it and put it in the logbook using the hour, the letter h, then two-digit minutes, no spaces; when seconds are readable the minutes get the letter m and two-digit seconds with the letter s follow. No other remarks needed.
9h17
